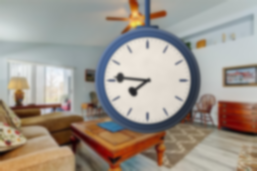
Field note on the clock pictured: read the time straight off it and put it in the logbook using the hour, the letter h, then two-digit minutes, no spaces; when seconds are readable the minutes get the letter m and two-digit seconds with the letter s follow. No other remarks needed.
7h46
